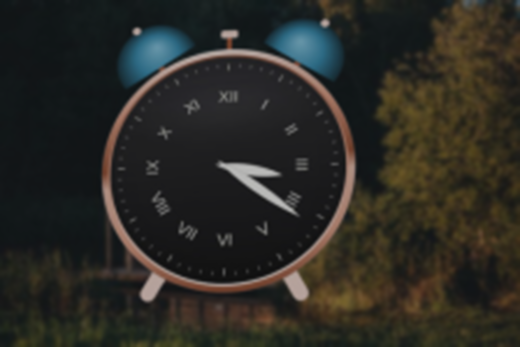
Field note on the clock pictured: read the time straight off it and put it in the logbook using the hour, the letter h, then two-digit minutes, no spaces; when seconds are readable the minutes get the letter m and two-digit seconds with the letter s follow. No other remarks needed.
3h21
